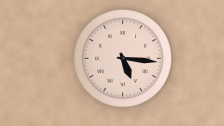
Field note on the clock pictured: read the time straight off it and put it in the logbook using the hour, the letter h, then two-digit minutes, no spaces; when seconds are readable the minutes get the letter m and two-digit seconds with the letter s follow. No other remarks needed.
5h16
